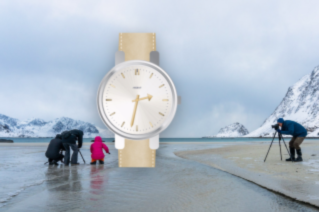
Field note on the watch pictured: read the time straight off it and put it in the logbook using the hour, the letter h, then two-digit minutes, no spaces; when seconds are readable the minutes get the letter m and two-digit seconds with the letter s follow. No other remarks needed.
2h32
